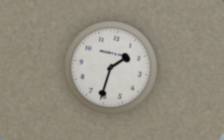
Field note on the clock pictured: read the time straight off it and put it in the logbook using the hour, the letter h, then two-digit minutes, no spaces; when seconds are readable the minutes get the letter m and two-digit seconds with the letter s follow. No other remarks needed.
1h31
